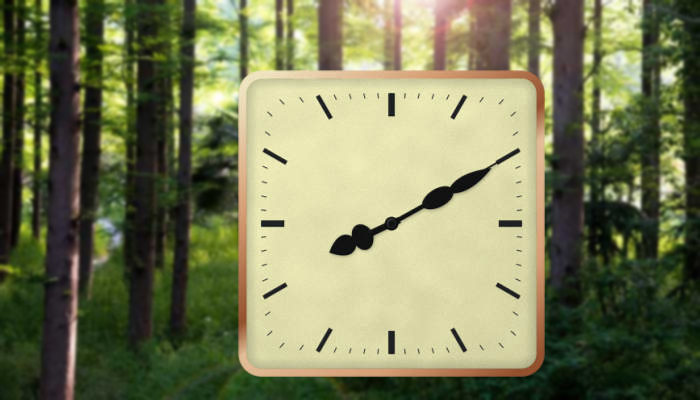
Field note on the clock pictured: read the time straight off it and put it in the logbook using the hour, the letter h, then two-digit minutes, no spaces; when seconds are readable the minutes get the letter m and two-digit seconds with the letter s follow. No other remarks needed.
8h10m10s
